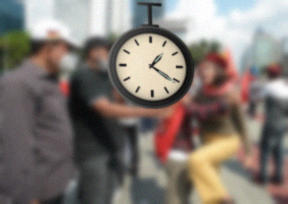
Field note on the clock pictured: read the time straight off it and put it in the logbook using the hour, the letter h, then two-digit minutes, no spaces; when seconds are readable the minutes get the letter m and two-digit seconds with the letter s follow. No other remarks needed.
1h21
